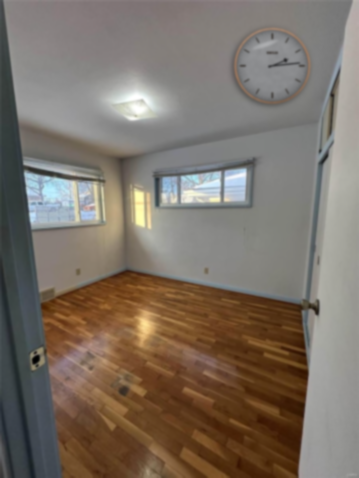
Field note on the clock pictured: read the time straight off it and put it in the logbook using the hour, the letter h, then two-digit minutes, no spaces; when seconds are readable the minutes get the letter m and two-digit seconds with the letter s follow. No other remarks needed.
2h14
